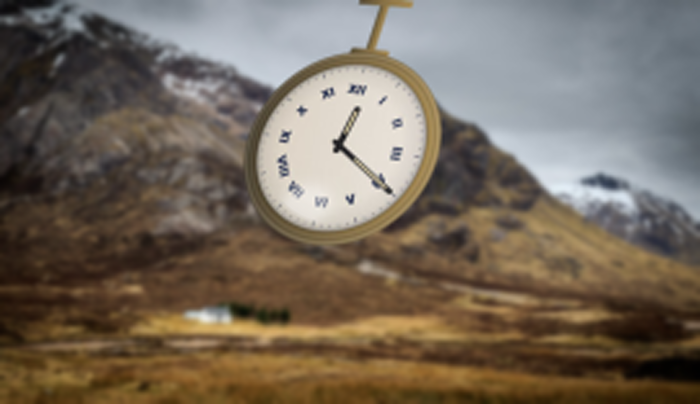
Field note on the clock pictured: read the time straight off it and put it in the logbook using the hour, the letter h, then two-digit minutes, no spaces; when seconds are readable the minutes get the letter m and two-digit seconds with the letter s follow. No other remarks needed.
12h20
